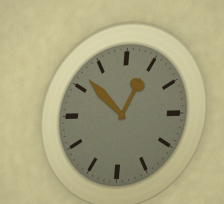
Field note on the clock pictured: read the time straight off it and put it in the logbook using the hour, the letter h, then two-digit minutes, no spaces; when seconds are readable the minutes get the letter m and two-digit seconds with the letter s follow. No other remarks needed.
12h52
